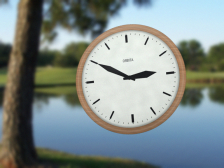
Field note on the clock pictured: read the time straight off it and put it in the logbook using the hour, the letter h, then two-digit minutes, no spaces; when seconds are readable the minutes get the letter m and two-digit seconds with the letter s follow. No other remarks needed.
2h50
